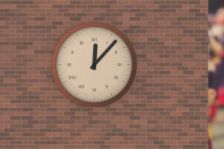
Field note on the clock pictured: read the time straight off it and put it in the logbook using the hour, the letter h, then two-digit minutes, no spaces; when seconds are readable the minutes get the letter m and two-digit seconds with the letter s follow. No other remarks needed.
12h07
